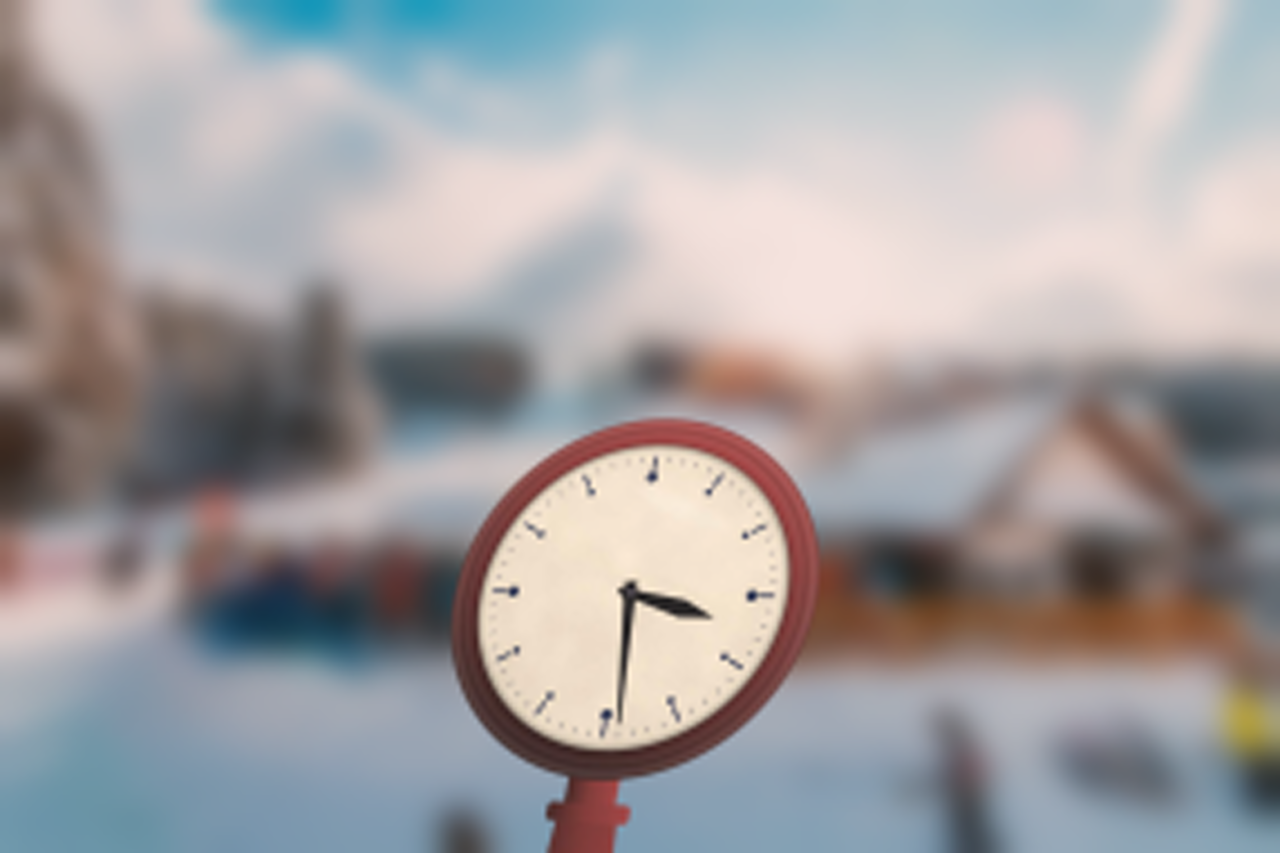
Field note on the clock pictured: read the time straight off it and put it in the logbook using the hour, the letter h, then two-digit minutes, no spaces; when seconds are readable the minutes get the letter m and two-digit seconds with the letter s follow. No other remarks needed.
3h29
